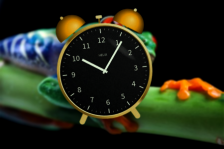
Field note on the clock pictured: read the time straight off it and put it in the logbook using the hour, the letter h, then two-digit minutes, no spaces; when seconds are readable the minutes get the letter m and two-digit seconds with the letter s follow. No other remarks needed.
10h06
